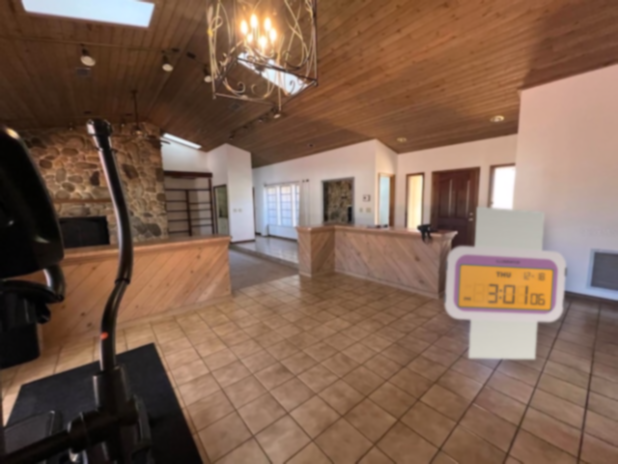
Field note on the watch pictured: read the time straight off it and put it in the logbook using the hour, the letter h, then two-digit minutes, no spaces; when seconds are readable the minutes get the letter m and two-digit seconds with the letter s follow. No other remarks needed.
3h01m06s
